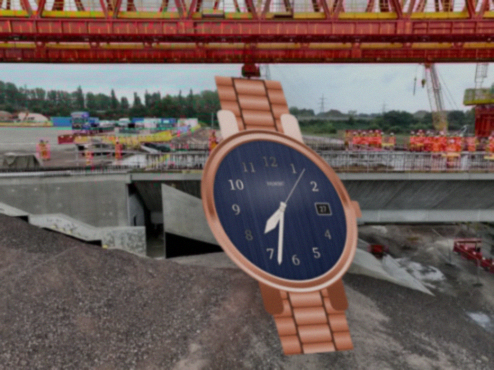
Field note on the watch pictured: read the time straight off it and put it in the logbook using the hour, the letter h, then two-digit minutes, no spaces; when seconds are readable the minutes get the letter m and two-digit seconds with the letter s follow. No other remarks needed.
7h33m07s
